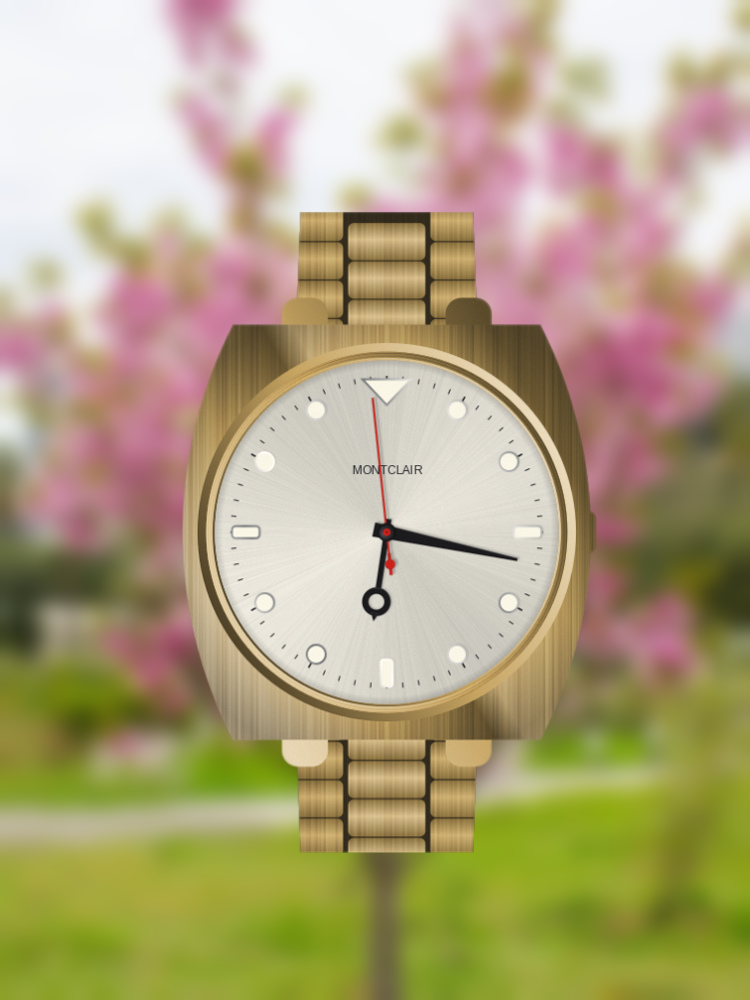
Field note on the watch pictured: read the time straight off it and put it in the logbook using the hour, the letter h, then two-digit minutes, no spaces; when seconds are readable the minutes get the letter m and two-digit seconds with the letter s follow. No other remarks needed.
6h16m59s
